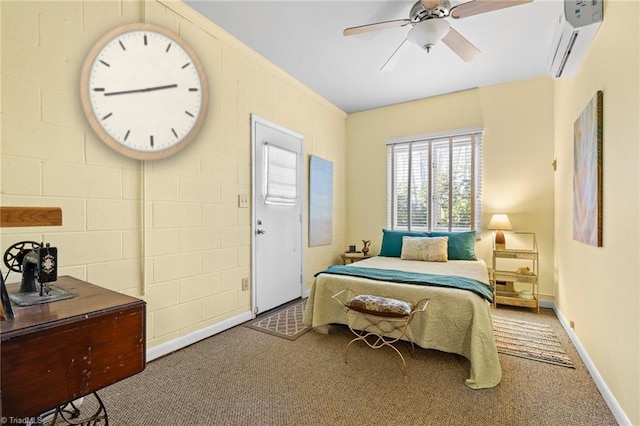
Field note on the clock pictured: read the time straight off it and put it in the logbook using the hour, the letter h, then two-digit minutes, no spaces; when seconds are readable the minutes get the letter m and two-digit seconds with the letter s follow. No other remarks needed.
2h44
